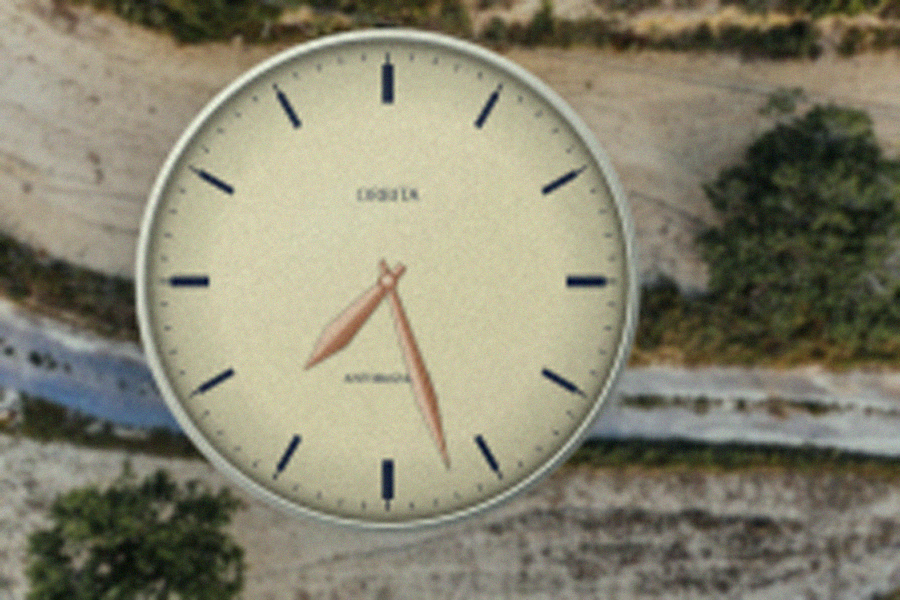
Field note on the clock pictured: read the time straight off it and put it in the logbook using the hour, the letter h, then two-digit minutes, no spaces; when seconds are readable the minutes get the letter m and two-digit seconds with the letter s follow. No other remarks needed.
7h27
